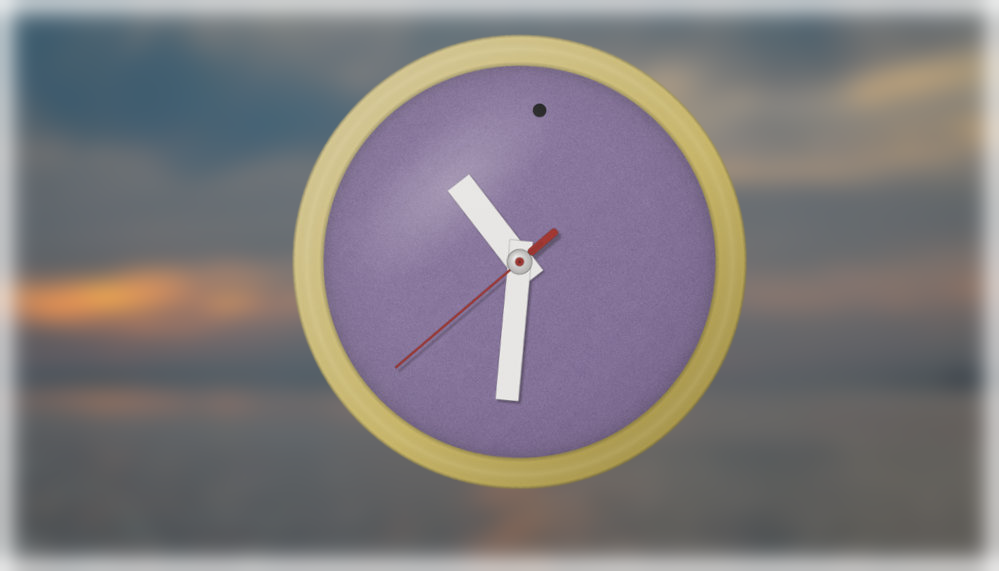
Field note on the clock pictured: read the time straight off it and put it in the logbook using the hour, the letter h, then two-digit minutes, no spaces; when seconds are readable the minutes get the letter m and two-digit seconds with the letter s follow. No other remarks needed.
10h29m37s
